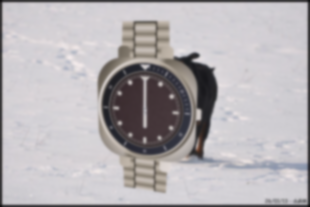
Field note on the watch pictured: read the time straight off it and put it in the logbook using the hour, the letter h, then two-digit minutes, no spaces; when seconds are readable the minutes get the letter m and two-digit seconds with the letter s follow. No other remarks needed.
6h00
